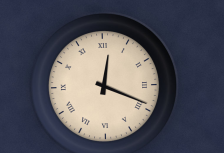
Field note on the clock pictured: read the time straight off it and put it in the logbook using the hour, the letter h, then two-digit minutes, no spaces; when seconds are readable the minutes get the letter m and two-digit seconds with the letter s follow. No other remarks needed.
12h19
